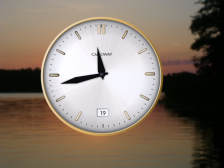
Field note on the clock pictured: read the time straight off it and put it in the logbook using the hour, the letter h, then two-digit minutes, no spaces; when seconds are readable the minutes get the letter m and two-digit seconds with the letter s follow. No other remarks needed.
11h43
